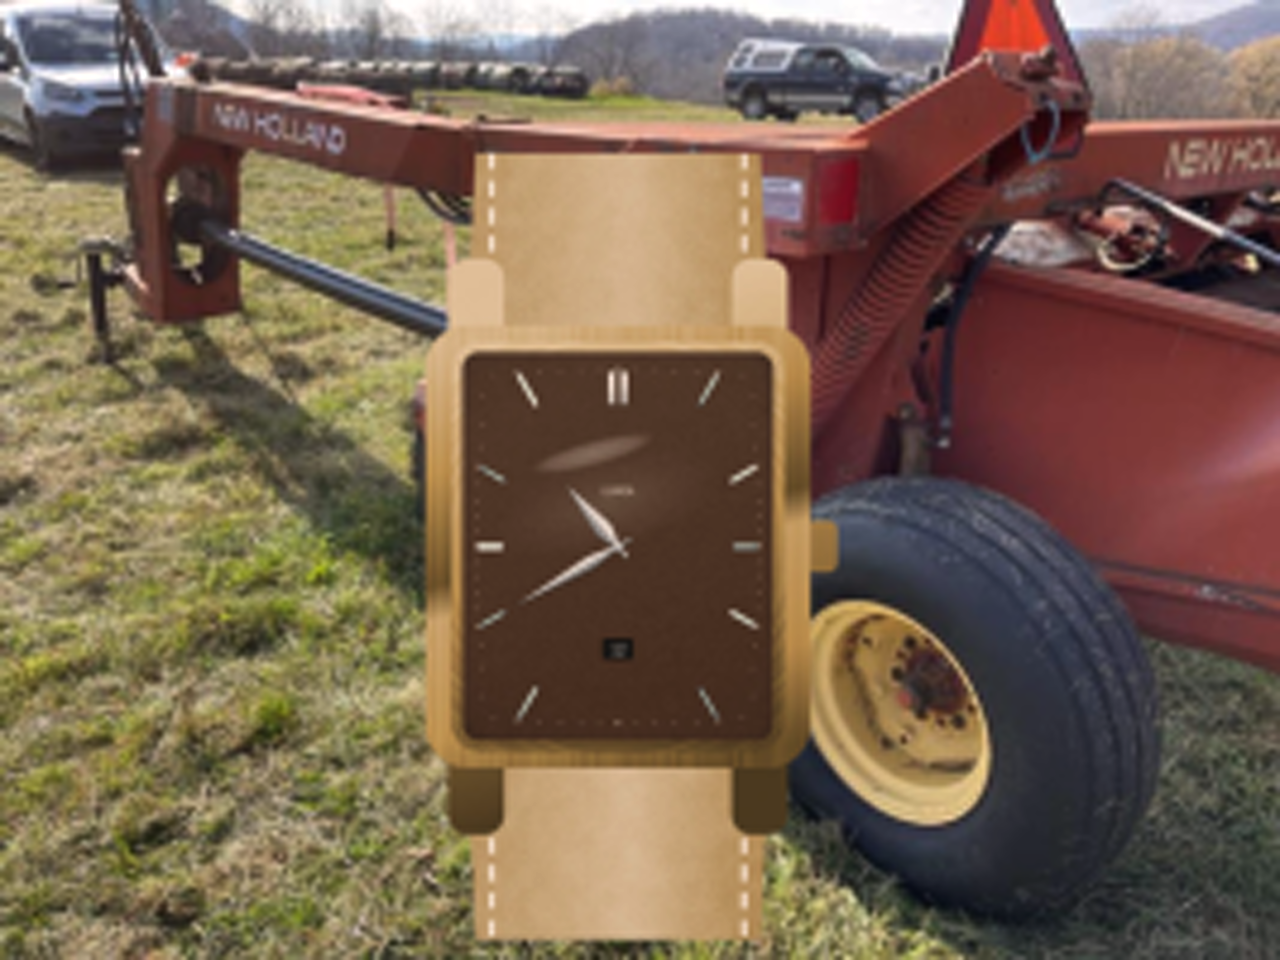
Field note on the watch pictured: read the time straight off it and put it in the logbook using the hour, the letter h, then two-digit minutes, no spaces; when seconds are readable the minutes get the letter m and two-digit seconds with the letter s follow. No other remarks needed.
10h40
